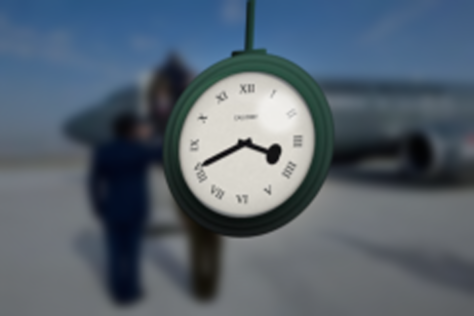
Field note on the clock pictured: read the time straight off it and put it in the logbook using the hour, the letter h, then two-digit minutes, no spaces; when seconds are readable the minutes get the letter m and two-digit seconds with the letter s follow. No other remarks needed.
3h41
